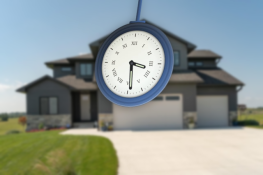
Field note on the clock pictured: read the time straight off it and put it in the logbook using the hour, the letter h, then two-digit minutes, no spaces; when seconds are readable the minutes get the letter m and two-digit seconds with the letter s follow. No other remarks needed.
3h29
